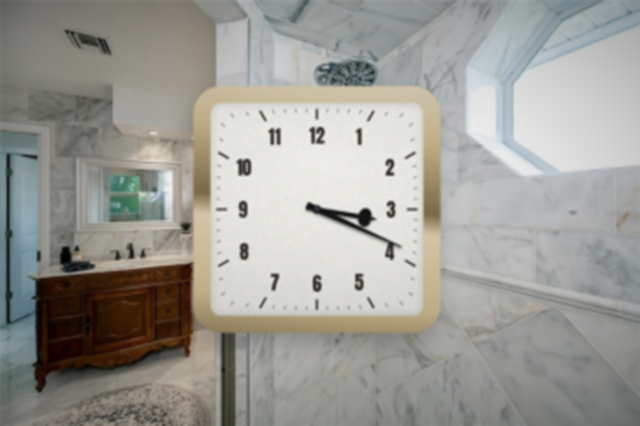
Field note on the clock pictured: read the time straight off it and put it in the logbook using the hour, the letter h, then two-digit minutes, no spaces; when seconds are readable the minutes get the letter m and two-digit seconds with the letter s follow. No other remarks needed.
3h19
